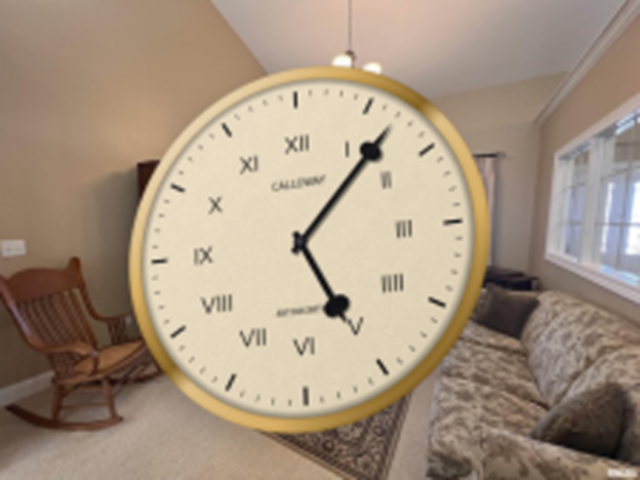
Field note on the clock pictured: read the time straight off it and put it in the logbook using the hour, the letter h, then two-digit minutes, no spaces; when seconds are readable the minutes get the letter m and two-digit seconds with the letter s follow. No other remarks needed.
5h07
